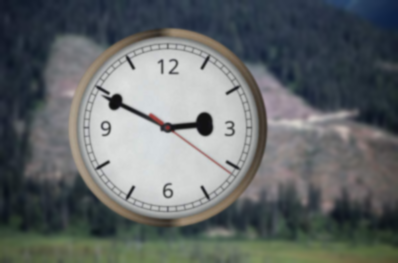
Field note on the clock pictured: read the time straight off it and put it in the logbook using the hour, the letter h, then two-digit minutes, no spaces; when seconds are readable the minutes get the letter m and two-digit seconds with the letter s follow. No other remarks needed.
2h49m21s
